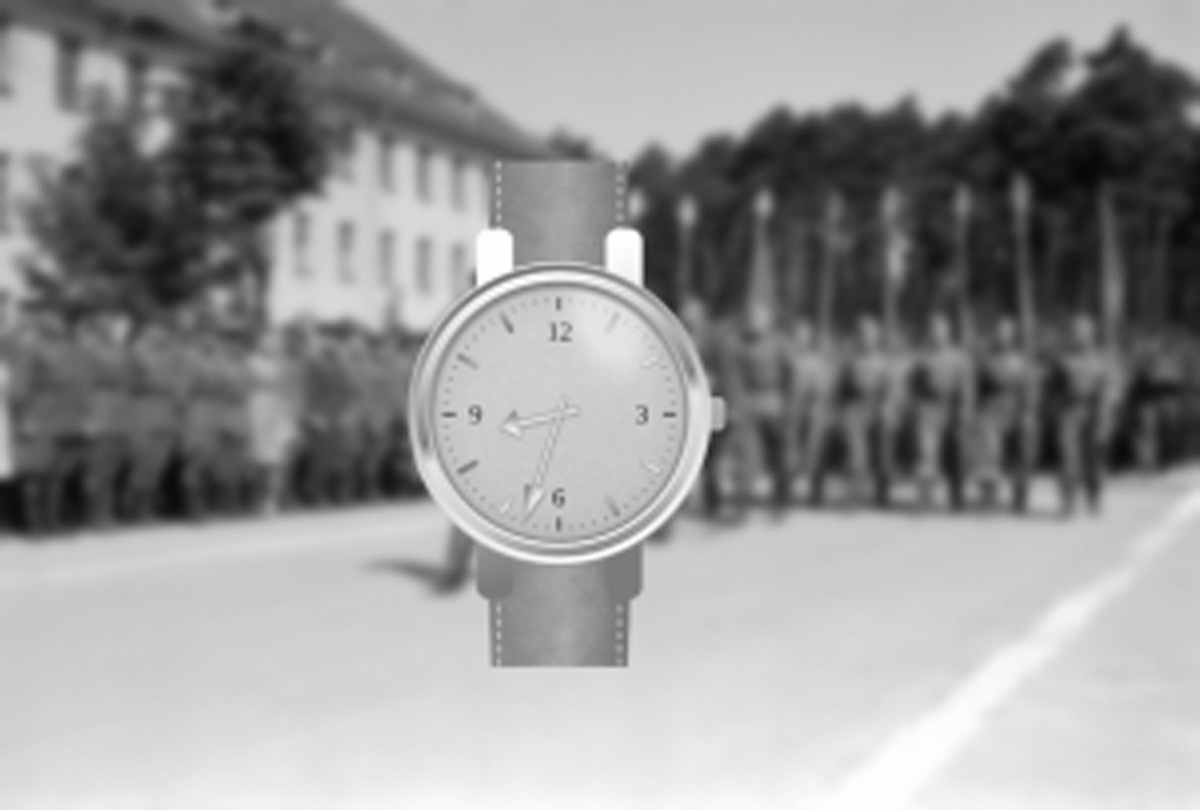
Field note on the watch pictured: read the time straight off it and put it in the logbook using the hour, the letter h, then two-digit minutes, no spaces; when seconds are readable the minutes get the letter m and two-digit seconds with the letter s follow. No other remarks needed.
8h33
